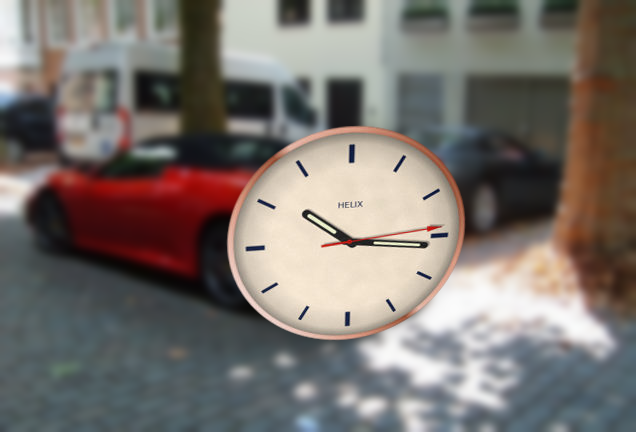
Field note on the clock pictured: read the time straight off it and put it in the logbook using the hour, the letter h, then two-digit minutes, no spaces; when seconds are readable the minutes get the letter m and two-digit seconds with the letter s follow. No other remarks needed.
10h16m14s
